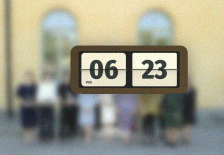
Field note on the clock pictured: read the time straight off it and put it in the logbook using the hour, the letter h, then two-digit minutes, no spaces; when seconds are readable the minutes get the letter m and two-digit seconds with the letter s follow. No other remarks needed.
6h23
